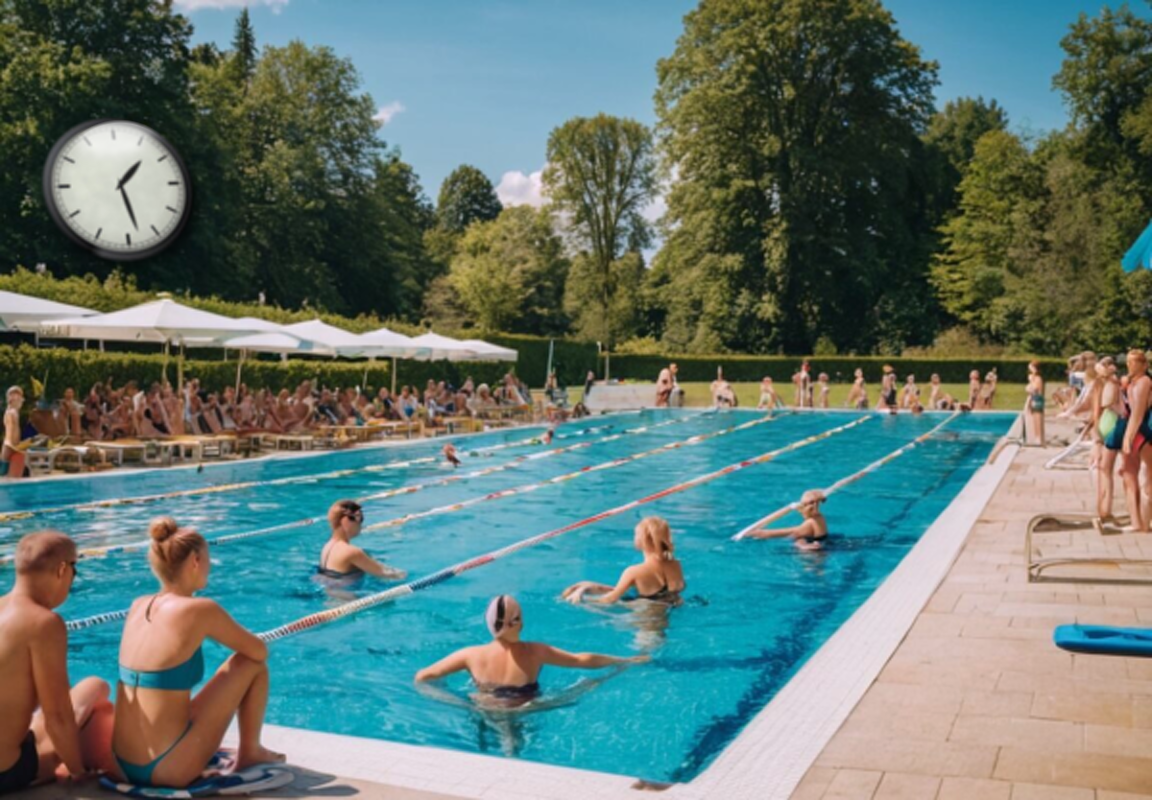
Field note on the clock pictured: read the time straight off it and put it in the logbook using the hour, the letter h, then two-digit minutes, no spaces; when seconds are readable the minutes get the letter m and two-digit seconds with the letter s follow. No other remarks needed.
1h28
